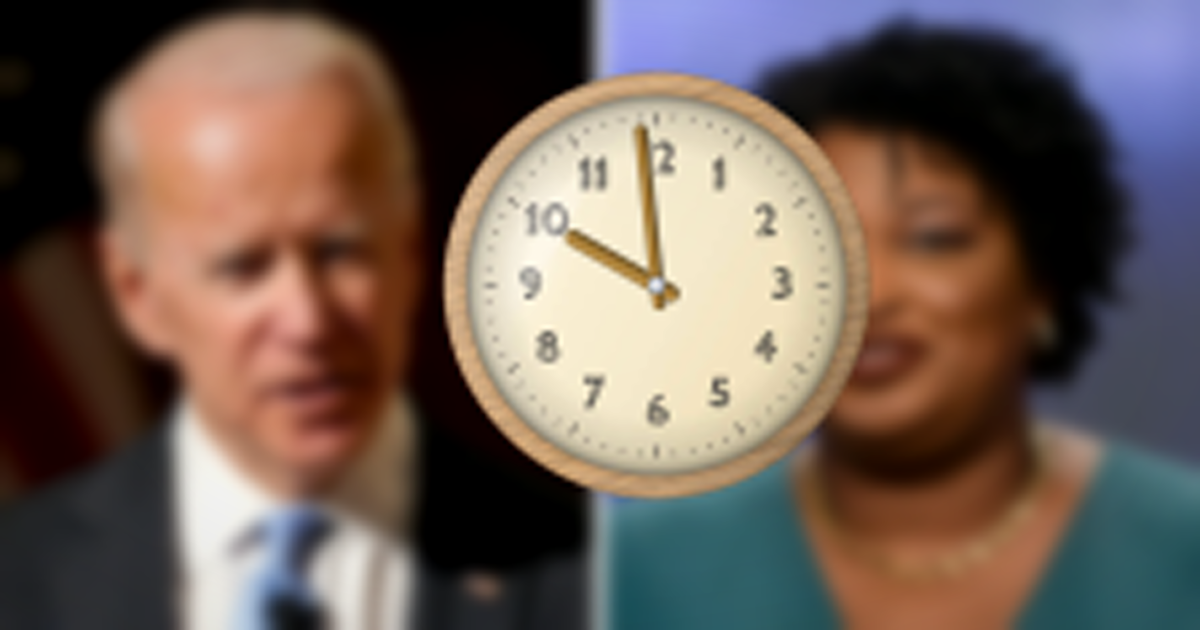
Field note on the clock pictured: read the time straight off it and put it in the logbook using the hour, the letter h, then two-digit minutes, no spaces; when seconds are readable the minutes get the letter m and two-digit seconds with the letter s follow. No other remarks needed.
9h59
